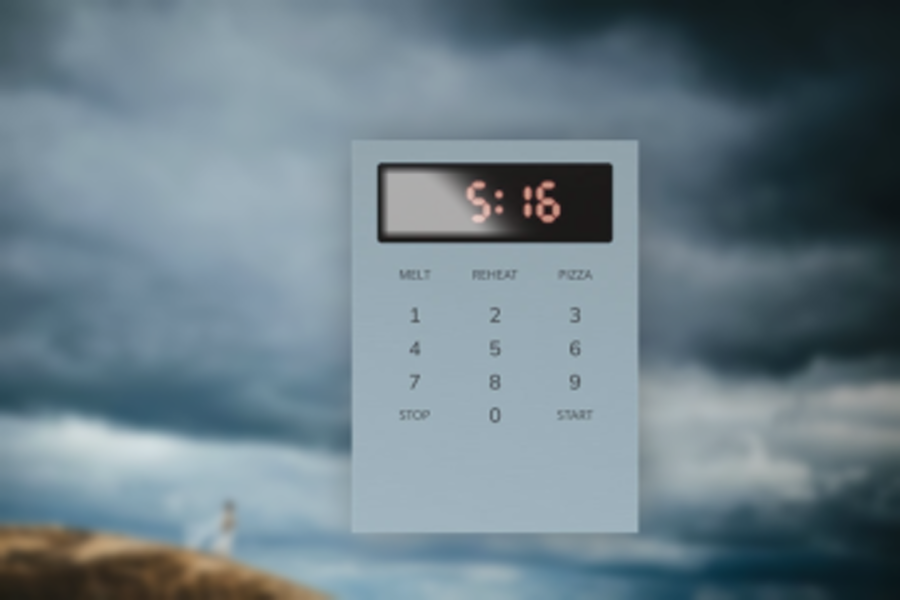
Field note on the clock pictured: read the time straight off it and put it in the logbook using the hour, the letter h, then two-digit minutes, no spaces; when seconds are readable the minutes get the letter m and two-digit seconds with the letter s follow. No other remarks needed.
5h16
